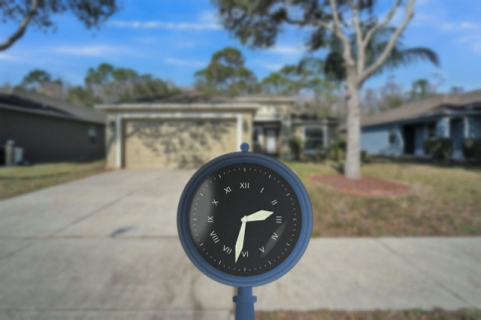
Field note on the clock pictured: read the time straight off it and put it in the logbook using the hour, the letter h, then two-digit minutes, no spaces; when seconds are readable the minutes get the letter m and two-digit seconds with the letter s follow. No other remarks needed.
2h32
